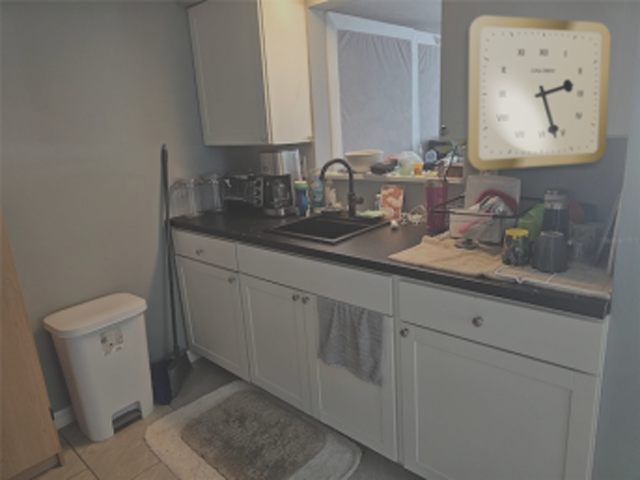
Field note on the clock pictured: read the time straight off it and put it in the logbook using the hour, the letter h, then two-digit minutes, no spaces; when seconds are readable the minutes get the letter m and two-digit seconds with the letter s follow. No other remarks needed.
2h27
